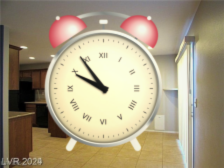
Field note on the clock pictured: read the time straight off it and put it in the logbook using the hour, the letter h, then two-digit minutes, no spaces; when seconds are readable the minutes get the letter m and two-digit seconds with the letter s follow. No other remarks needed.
9h54
